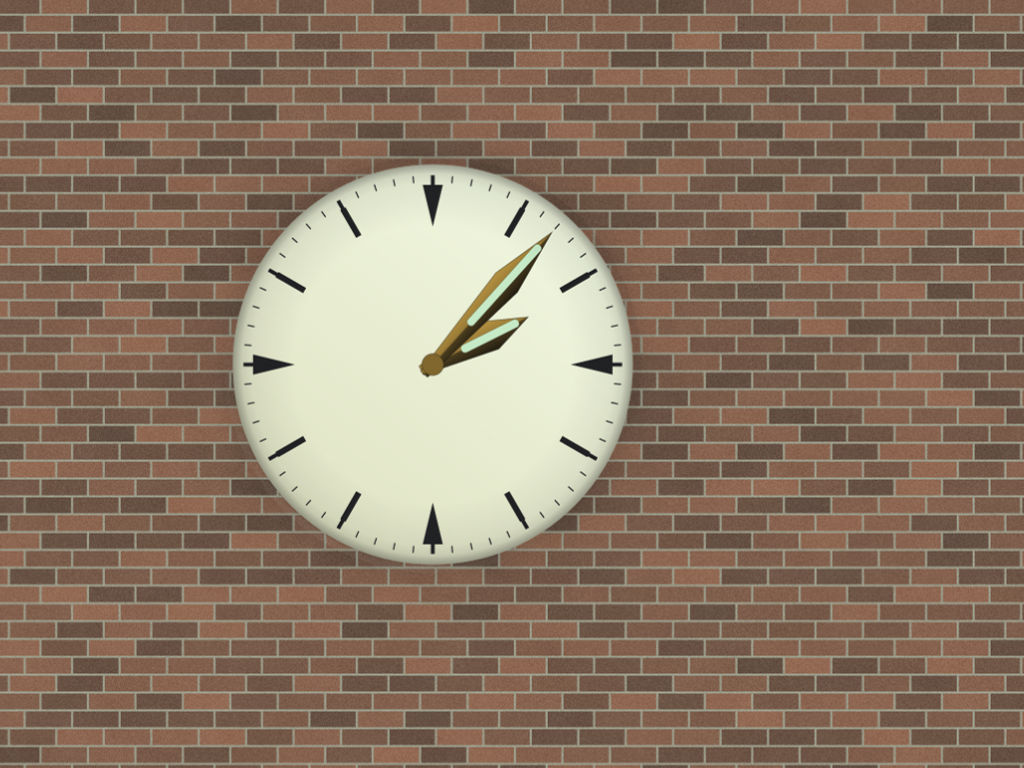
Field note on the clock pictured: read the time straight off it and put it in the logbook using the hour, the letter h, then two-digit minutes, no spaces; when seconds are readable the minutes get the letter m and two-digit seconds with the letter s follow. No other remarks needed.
2h07
